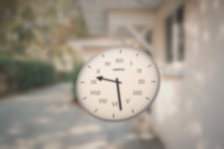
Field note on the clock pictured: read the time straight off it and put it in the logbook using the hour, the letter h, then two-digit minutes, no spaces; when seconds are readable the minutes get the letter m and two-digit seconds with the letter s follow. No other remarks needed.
9h28
